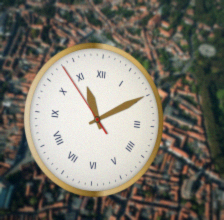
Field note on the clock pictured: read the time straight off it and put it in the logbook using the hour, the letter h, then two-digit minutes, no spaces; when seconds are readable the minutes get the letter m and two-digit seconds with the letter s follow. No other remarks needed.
11h09m53s
